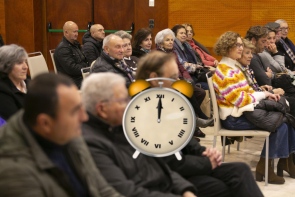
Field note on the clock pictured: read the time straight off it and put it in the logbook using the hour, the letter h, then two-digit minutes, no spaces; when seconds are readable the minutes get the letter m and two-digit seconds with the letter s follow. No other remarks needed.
12h00
